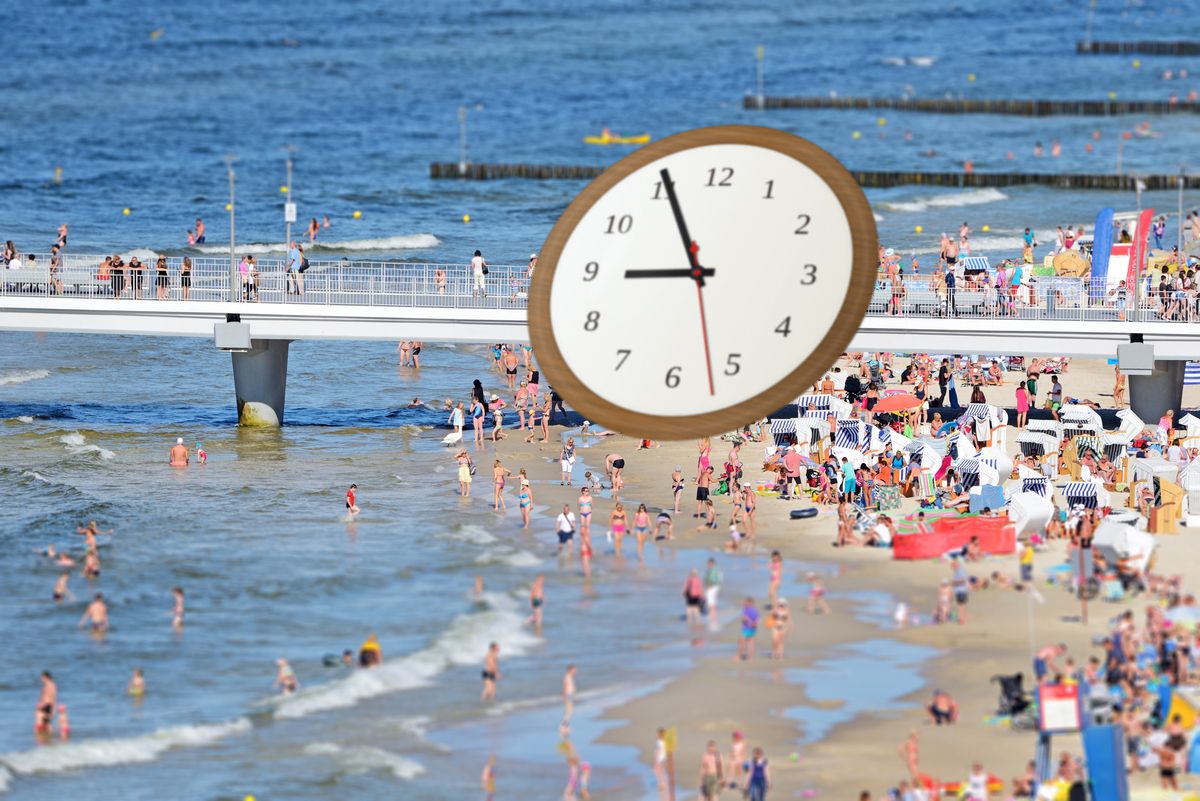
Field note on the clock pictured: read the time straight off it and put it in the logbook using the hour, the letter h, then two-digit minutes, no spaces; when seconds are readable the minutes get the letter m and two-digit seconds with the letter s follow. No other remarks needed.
8h55m27s
